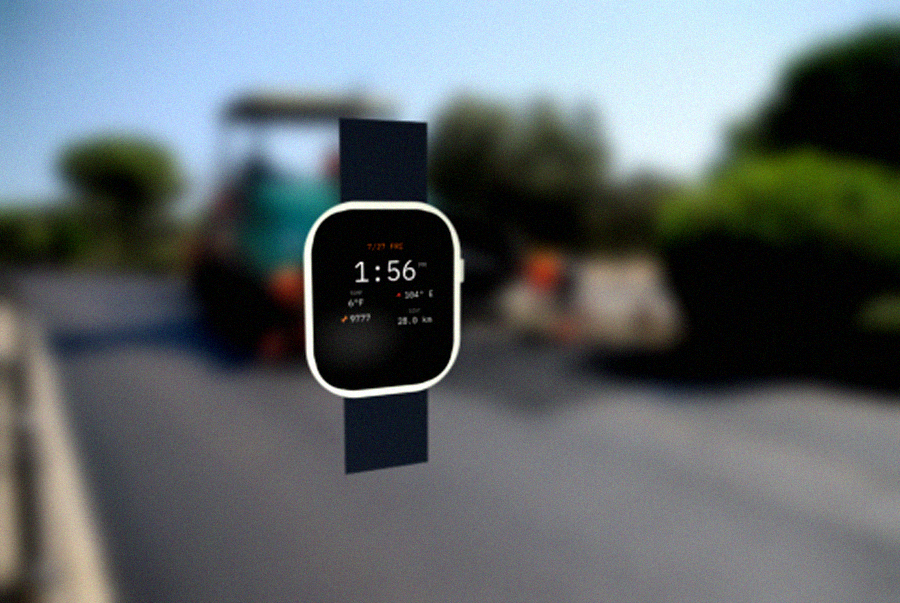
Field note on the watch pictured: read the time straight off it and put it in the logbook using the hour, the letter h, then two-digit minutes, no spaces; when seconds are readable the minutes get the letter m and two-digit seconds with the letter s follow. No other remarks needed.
1h56
